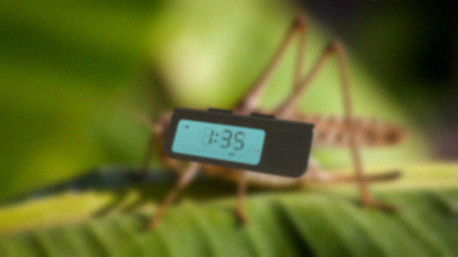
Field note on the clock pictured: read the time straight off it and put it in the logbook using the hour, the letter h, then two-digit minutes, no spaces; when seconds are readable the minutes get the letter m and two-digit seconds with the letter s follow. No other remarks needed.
1h35
